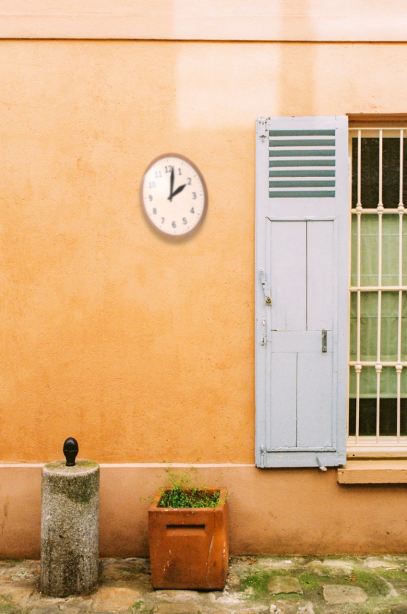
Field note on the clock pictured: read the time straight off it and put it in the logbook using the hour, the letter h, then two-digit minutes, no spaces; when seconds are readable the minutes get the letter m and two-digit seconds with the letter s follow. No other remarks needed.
2h02
